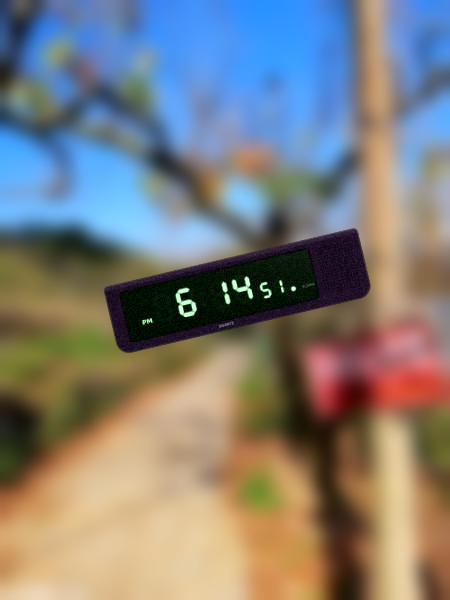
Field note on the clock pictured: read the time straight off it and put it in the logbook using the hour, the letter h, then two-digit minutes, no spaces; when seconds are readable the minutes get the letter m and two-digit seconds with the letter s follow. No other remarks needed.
6h14m51s
